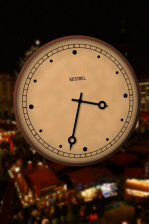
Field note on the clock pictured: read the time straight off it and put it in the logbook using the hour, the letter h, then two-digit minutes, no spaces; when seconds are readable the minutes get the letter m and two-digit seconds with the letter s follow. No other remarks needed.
3h33
